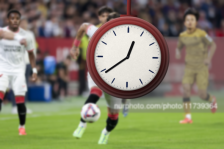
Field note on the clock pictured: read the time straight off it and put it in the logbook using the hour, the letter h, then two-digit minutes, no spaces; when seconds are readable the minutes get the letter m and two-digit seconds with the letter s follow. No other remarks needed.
12h39
